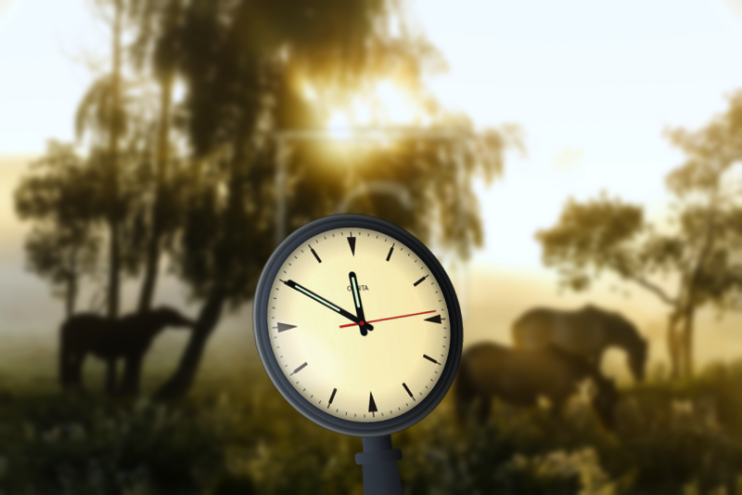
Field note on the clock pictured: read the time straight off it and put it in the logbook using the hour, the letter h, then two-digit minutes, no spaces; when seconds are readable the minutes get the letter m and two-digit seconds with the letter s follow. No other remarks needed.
11h50m14s
